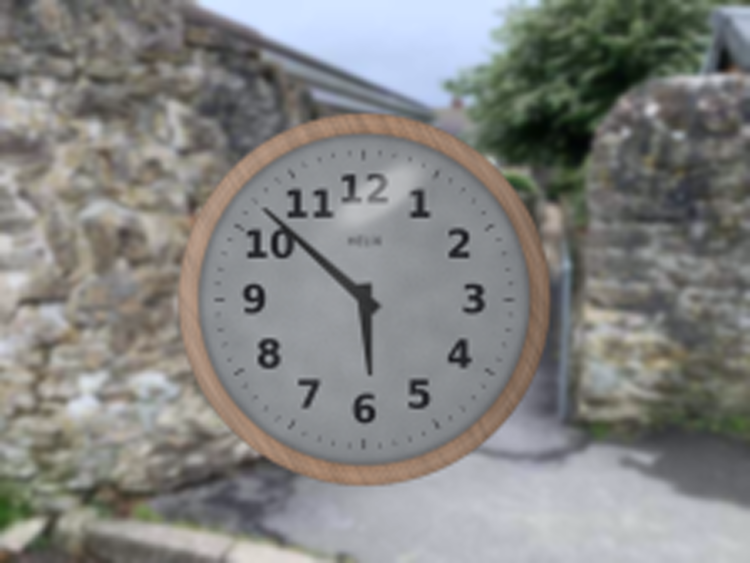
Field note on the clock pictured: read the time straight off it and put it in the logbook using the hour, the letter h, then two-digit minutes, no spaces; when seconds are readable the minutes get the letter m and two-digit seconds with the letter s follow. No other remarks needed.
5h52
